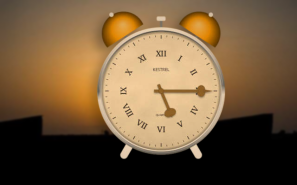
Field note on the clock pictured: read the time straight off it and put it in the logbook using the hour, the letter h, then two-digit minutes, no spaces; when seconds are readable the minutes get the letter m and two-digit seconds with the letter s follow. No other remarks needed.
5h15
